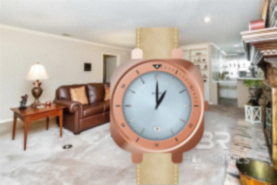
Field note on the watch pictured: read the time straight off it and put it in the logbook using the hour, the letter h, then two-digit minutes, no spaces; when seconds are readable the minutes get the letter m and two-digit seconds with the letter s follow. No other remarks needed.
1h00
